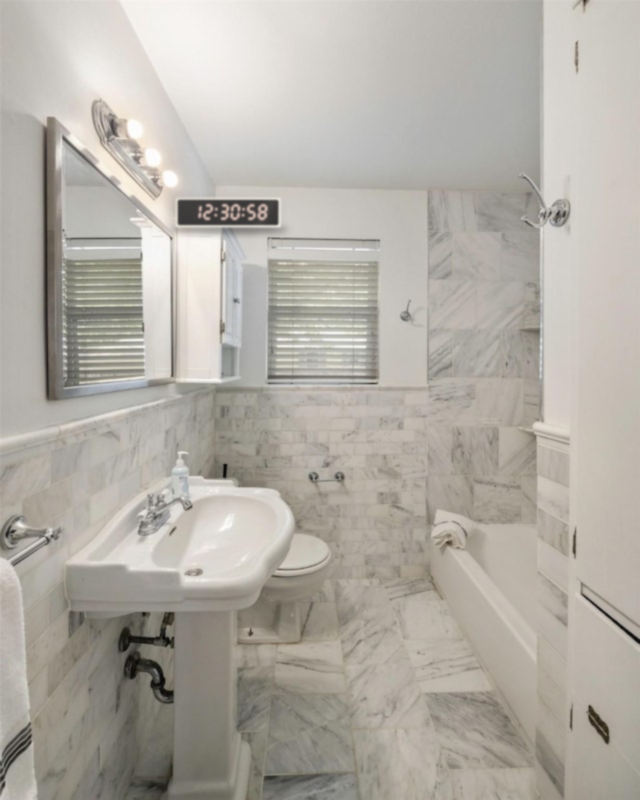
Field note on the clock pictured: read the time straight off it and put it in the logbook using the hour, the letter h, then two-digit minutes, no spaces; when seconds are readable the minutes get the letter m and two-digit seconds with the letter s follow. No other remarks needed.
12h30m58s
